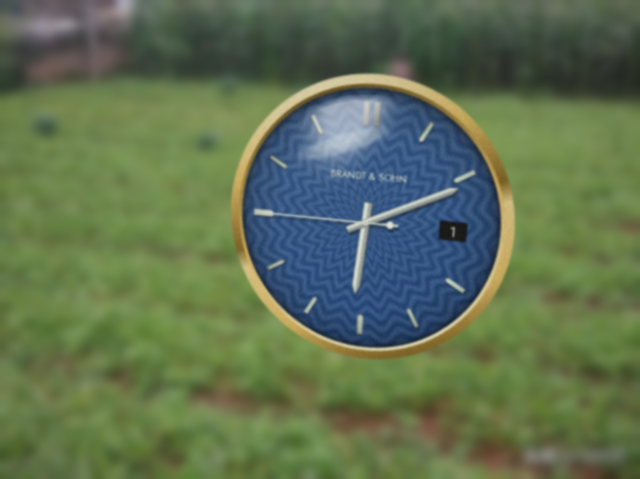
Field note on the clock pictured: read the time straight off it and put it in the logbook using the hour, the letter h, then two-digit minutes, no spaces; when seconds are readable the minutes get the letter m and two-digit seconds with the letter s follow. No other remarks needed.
6h10m45s
